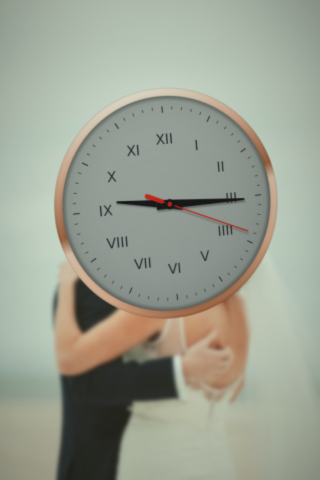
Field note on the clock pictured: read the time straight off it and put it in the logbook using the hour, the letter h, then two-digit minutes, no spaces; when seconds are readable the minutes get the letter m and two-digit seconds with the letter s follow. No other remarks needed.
9h15m19s
